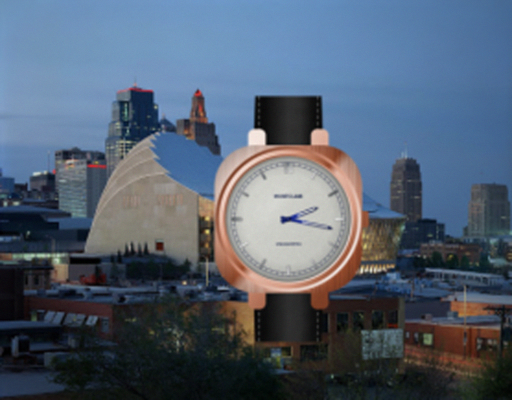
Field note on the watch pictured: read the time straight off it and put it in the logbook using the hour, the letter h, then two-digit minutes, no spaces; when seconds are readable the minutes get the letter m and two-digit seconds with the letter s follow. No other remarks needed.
2h17
